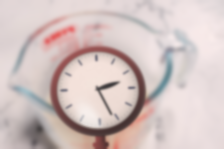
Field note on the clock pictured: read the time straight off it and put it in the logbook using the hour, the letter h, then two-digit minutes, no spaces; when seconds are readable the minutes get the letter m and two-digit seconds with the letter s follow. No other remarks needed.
2h26
